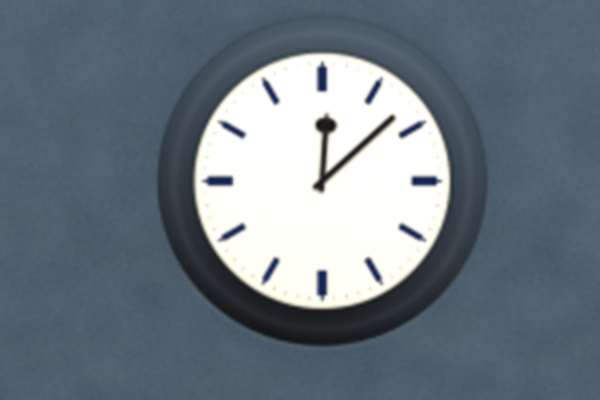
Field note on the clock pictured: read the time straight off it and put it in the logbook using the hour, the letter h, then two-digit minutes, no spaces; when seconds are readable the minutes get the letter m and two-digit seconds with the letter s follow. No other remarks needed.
12h08
